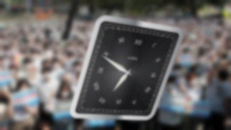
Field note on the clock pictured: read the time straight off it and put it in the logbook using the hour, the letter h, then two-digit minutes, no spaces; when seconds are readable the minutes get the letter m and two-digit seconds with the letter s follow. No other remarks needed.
6h49
